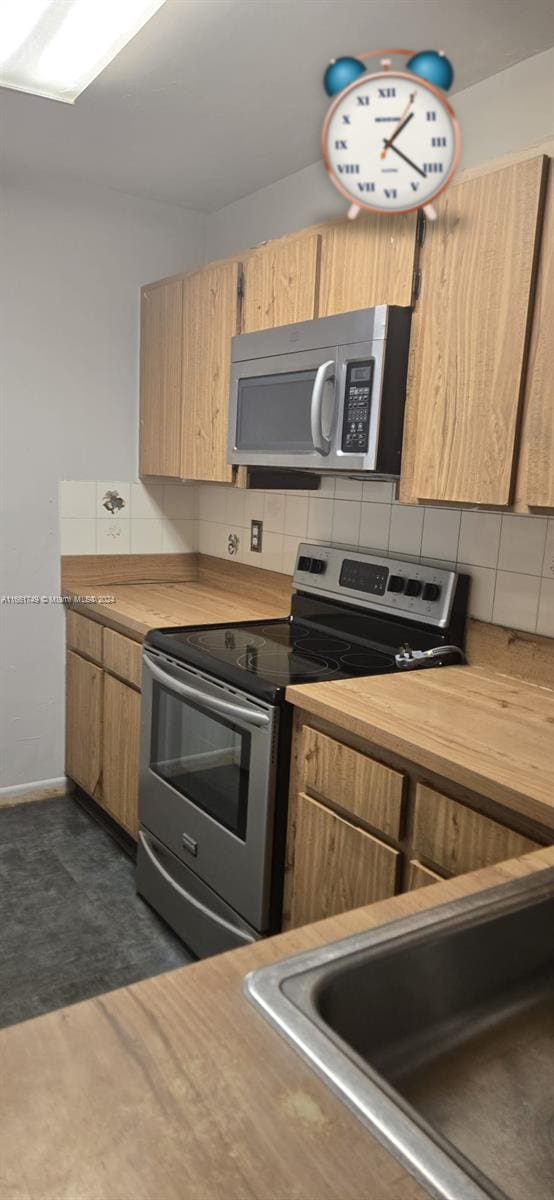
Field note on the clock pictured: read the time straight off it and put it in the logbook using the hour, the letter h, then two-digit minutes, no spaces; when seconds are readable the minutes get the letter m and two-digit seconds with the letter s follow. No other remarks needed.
1h22m05s
